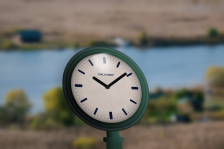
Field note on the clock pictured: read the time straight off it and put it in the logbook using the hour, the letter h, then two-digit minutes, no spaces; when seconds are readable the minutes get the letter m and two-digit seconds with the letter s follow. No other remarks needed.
10h09
